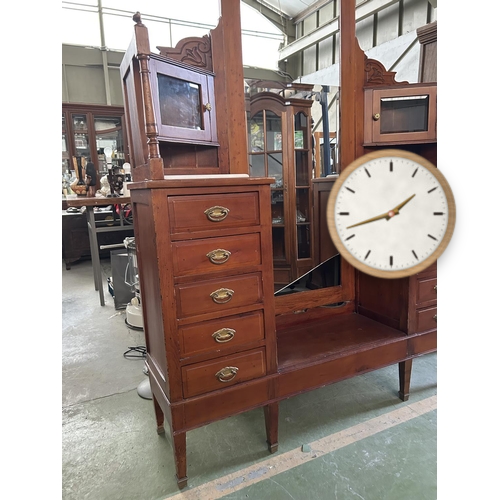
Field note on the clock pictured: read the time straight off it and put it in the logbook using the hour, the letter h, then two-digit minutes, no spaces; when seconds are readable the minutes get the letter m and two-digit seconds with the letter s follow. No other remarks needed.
1h42
